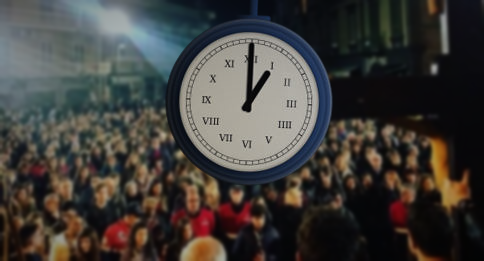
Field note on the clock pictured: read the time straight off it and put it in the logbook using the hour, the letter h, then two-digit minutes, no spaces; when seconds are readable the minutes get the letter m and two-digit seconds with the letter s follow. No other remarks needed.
1h00
